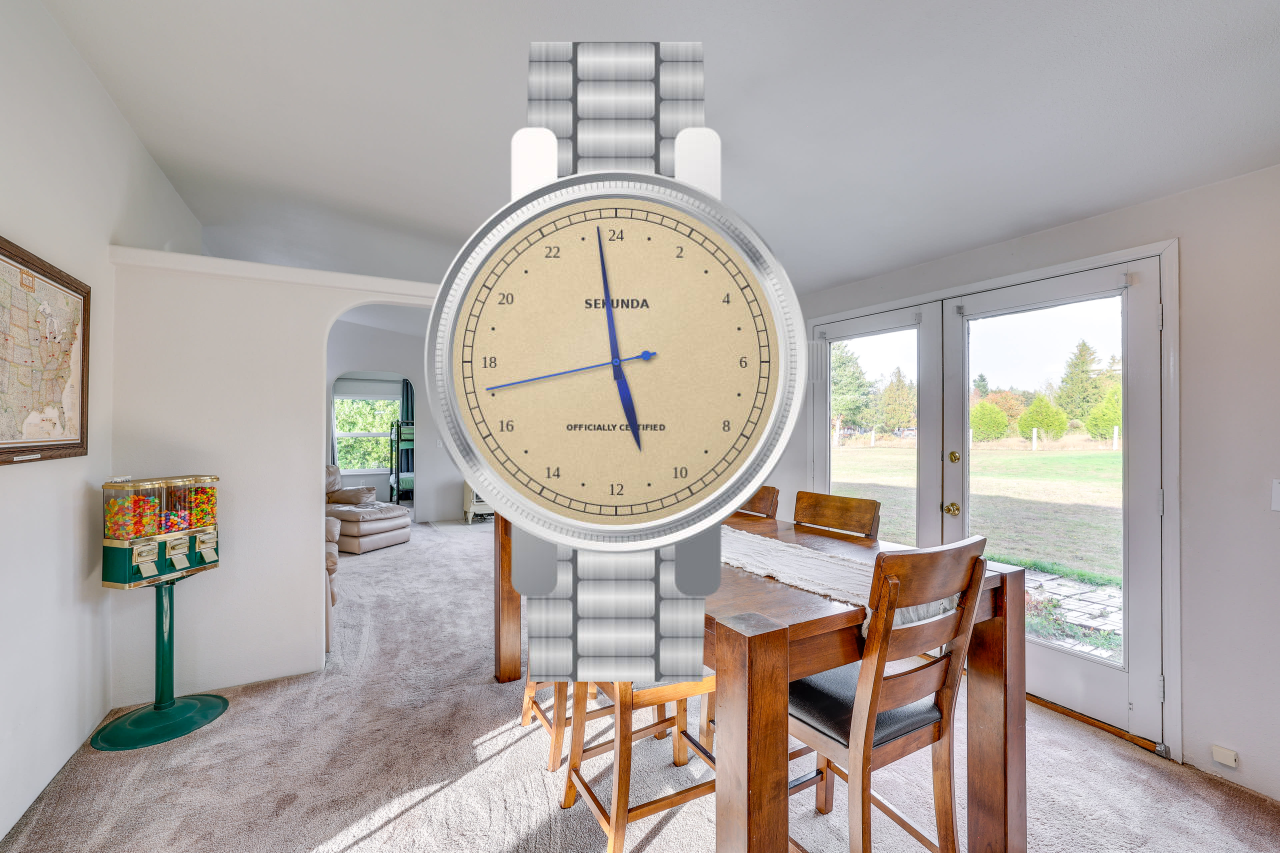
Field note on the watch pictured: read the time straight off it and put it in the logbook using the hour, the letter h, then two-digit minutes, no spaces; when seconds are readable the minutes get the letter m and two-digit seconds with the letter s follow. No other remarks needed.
10h58m43s
